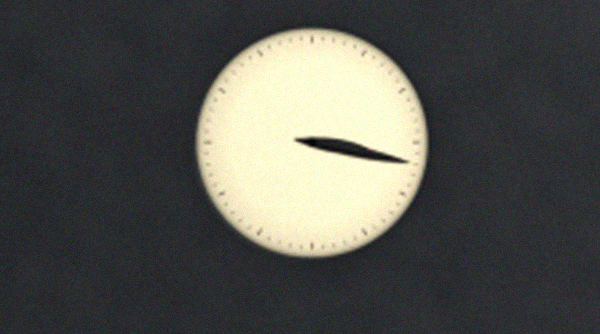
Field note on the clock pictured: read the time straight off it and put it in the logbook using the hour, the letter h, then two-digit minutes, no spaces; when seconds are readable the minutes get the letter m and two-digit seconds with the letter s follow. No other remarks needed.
3h17
